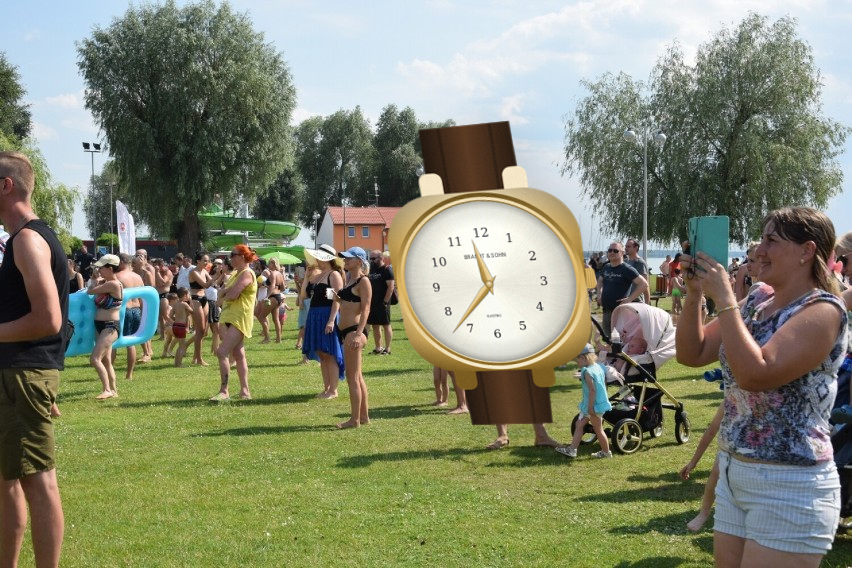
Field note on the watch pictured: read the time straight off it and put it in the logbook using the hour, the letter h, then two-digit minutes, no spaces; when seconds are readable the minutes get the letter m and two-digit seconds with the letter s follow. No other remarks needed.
11h37
